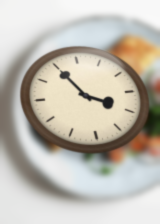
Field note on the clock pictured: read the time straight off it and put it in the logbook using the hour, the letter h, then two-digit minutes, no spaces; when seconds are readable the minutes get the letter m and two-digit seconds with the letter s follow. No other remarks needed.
3h55
